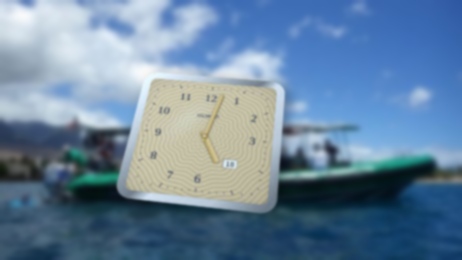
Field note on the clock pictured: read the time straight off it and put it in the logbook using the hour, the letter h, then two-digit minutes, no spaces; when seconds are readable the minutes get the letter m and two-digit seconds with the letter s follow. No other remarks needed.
5h02
